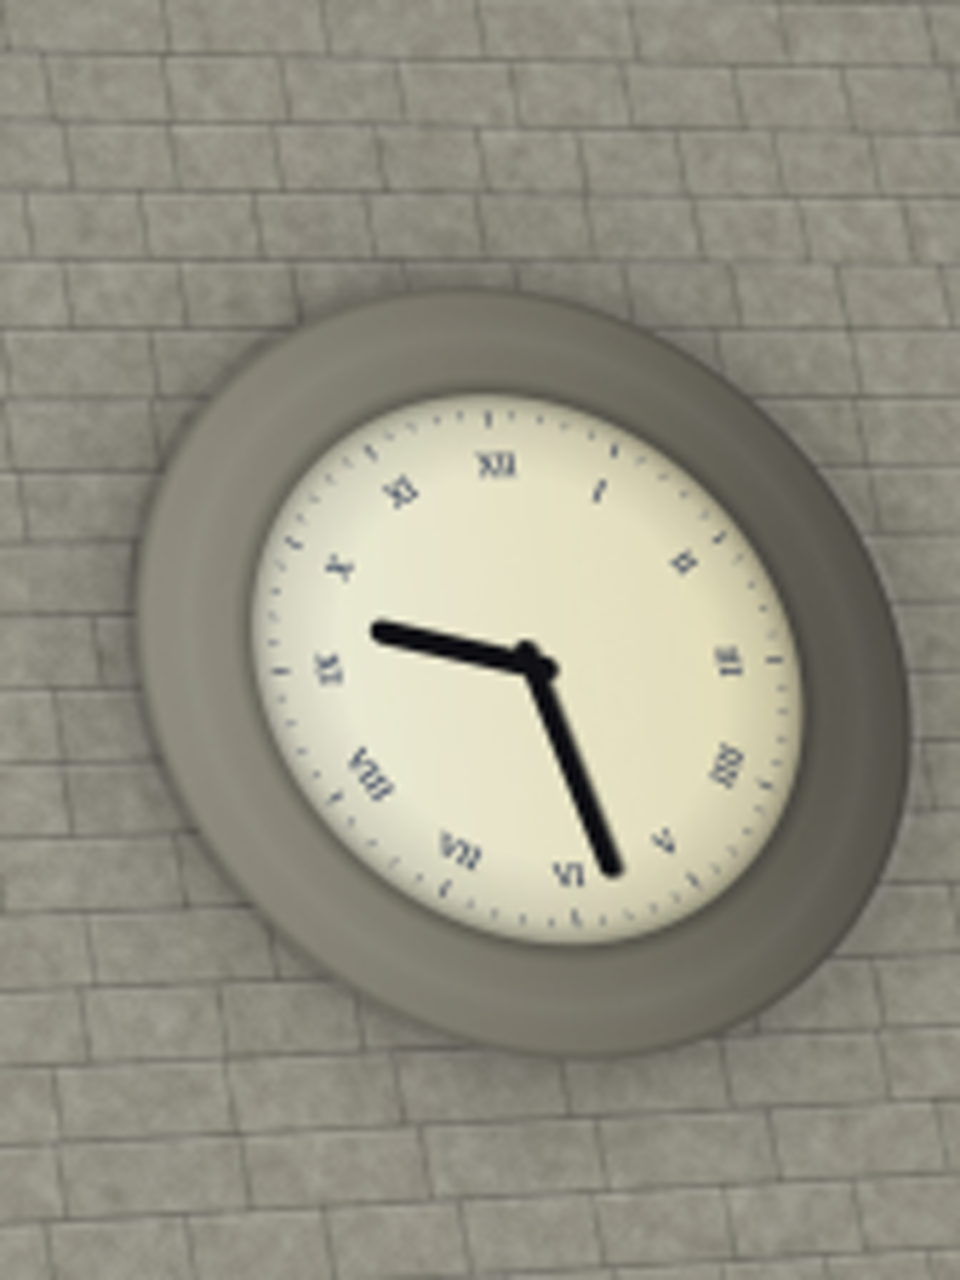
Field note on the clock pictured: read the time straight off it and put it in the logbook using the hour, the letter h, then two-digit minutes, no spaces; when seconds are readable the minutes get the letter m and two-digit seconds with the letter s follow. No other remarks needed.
9h28
